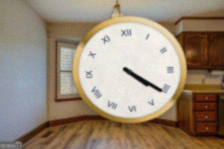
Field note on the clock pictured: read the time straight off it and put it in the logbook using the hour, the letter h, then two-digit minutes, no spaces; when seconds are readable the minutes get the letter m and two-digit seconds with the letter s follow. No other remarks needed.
4h21
